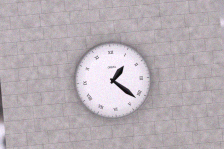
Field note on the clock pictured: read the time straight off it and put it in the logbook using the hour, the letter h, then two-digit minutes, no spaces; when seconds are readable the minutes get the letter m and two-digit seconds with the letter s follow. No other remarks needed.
1h22
